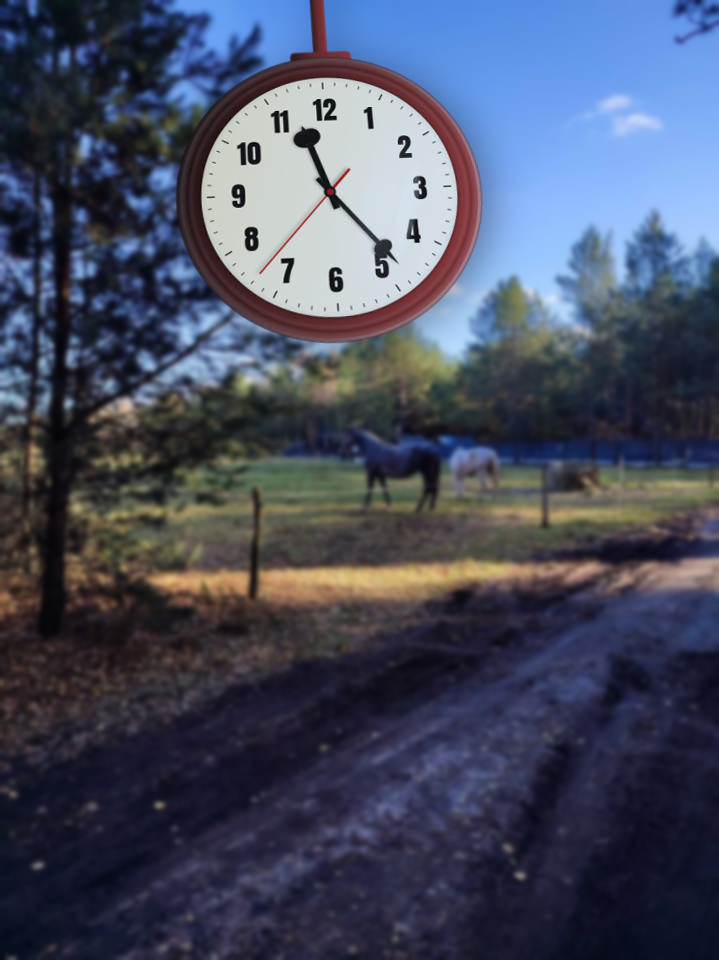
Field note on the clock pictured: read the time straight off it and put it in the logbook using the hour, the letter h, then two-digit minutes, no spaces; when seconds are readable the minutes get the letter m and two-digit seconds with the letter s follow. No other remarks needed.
11h23m37s
